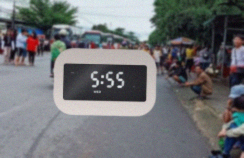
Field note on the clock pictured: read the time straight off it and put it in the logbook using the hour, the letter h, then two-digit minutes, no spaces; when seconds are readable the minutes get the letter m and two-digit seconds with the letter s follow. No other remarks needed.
5h55
